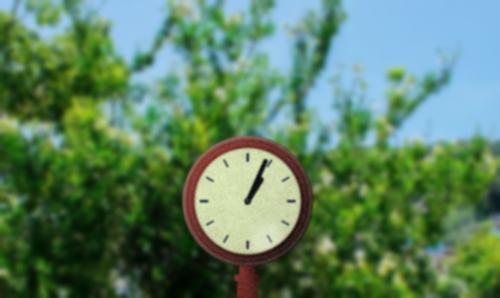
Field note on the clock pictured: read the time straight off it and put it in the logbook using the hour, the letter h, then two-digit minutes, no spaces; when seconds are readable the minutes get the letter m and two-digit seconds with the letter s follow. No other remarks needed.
1h04
